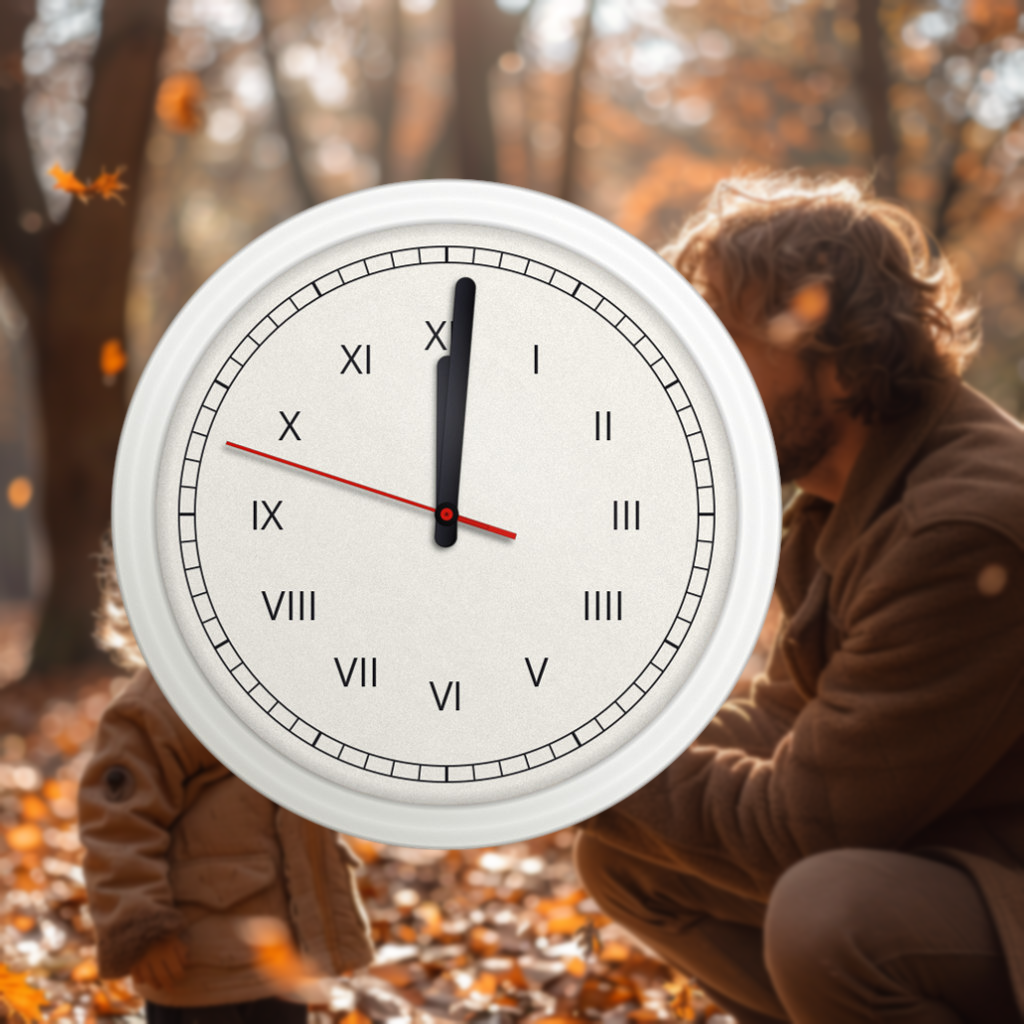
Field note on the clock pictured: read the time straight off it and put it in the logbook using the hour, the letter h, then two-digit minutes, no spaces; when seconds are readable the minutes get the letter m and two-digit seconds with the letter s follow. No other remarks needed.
12h00m48s
